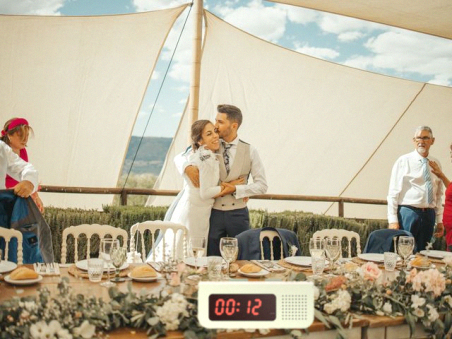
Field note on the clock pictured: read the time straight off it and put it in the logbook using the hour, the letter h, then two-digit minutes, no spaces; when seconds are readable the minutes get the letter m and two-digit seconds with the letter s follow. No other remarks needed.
0h12
